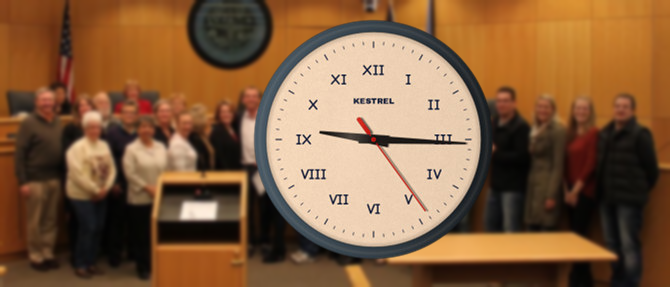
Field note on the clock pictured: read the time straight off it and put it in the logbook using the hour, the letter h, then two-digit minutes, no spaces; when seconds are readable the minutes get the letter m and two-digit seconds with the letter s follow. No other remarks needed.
9h15m24s
